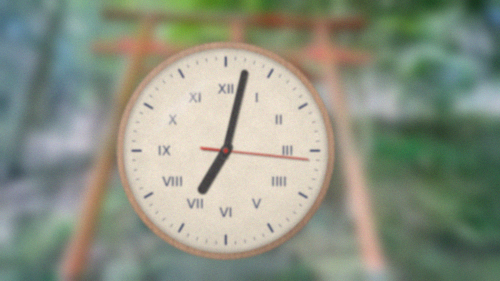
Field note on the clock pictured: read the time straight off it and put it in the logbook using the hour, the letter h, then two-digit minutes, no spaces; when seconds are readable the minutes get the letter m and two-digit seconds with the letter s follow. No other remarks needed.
7h02m16s
